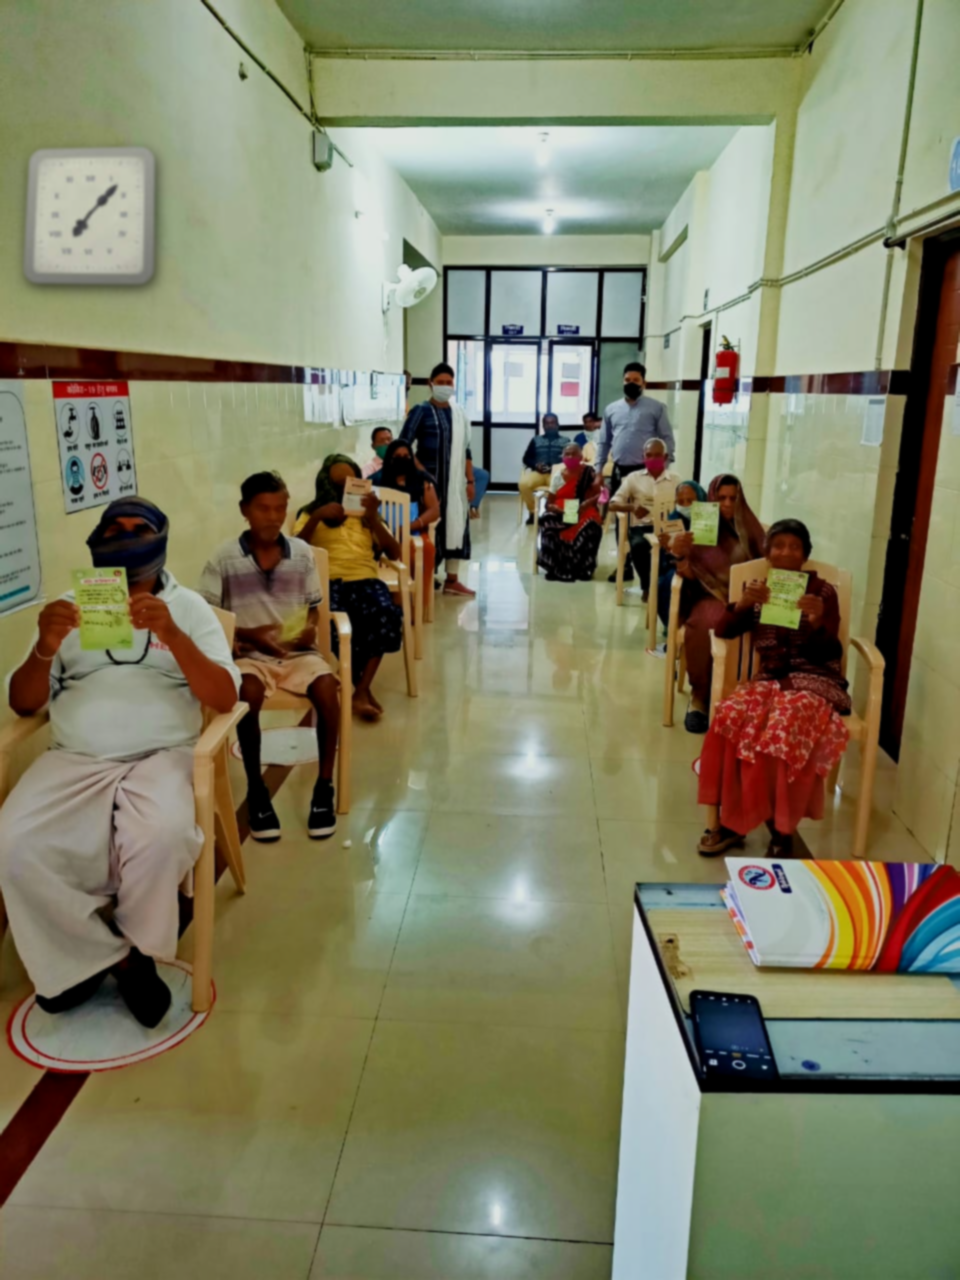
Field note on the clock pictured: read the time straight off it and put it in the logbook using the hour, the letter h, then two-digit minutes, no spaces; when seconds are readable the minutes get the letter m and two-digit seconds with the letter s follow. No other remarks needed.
7h07
